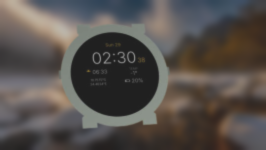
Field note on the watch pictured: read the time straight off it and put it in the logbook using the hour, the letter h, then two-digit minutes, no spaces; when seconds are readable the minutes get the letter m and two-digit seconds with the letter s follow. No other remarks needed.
2h30
